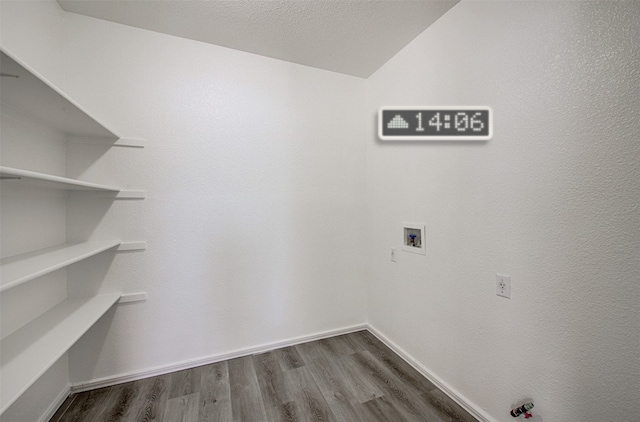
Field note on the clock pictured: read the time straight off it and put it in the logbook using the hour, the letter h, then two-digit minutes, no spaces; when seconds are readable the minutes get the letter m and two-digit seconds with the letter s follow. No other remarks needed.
14h06
